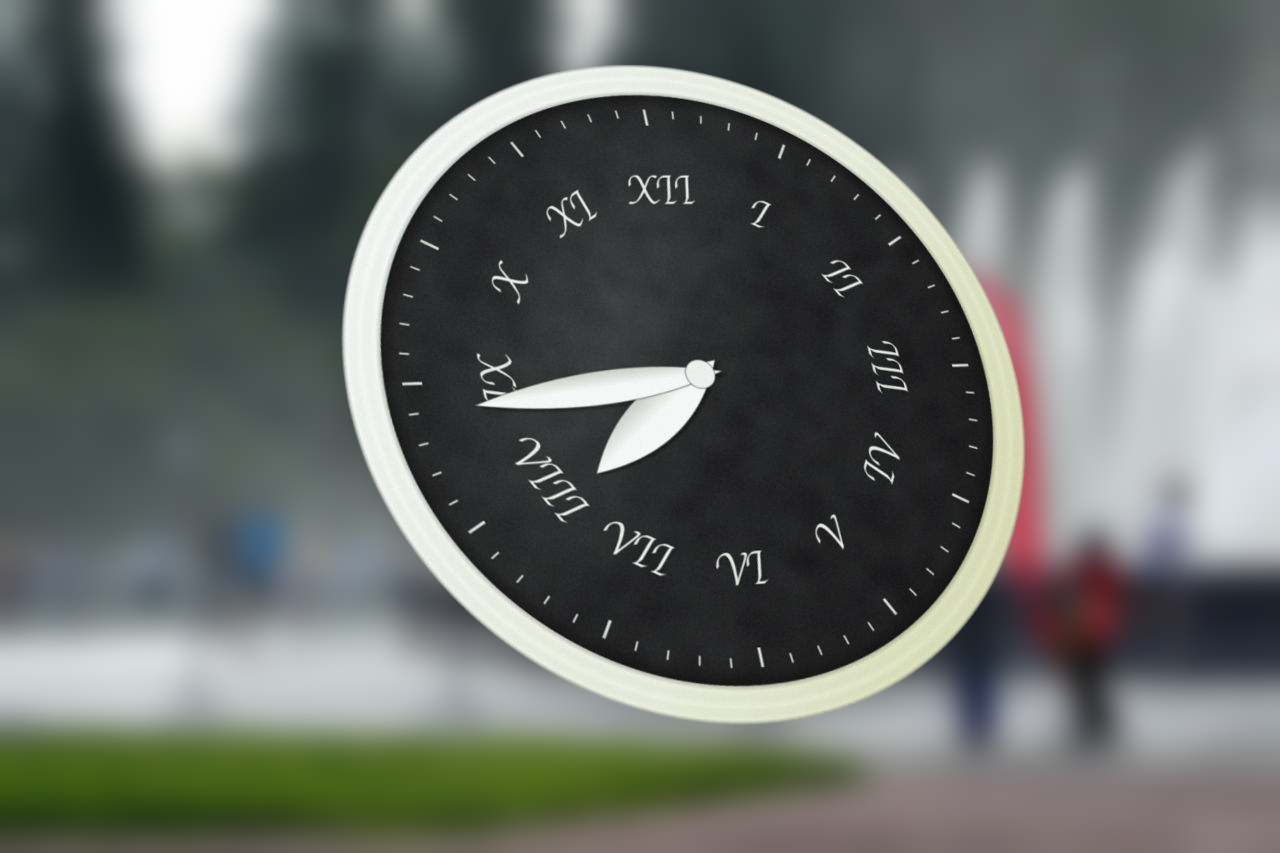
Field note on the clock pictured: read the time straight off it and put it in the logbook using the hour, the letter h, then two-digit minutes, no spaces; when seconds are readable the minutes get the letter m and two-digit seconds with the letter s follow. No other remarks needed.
7h44
